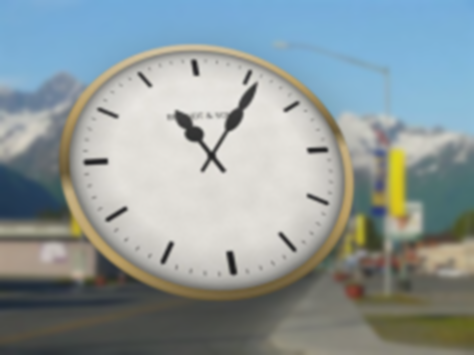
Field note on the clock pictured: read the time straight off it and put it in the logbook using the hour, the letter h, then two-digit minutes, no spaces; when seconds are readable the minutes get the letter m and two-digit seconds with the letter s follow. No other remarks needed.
11h06
